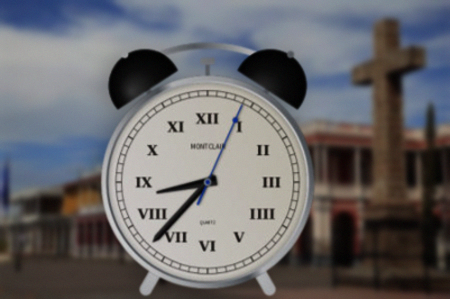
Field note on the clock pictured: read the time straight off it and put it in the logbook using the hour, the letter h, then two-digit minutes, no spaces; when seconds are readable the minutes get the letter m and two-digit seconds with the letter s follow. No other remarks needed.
8h37m04s
